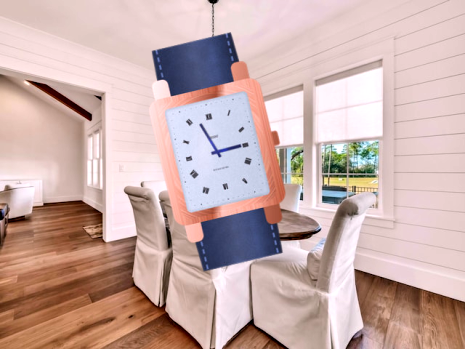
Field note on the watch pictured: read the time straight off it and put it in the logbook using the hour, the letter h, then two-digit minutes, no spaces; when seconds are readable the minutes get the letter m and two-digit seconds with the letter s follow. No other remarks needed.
2h57
